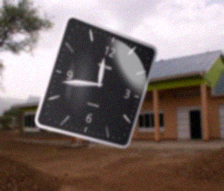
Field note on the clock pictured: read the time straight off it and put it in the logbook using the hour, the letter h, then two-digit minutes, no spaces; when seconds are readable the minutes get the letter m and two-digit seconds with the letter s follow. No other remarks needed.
11h43
